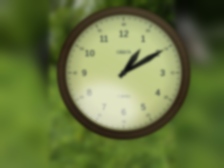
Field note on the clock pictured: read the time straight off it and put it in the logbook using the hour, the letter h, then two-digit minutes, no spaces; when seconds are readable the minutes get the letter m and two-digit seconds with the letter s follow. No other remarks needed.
1h10
